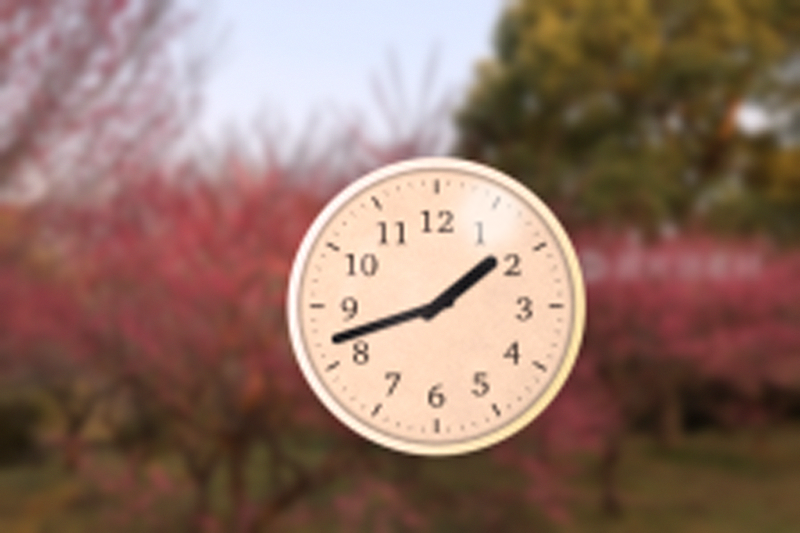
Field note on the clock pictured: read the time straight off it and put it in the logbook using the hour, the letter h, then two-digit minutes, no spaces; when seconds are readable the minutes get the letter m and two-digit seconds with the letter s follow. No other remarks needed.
1h42
